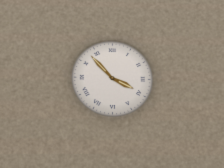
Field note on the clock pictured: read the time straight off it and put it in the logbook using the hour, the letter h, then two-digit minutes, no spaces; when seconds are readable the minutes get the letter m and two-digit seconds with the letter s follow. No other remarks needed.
3h53
